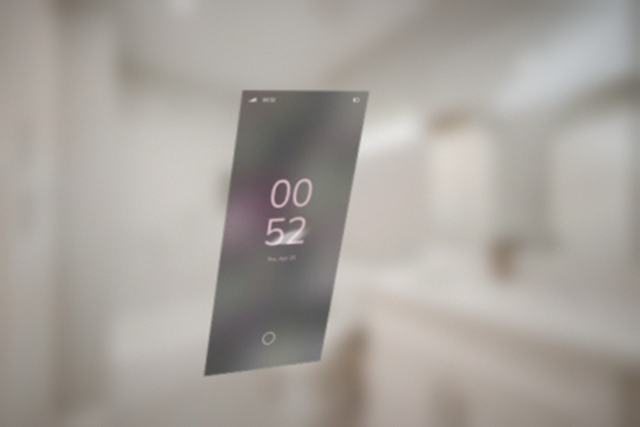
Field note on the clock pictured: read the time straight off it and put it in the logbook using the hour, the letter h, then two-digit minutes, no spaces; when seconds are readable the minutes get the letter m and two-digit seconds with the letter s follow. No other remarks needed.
0h52
